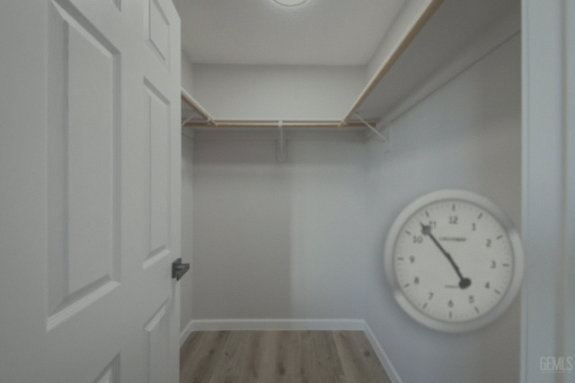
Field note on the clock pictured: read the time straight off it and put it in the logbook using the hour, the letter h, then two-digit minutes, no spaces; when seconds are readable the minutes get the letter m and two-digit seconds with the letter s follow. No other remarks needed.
4h53
